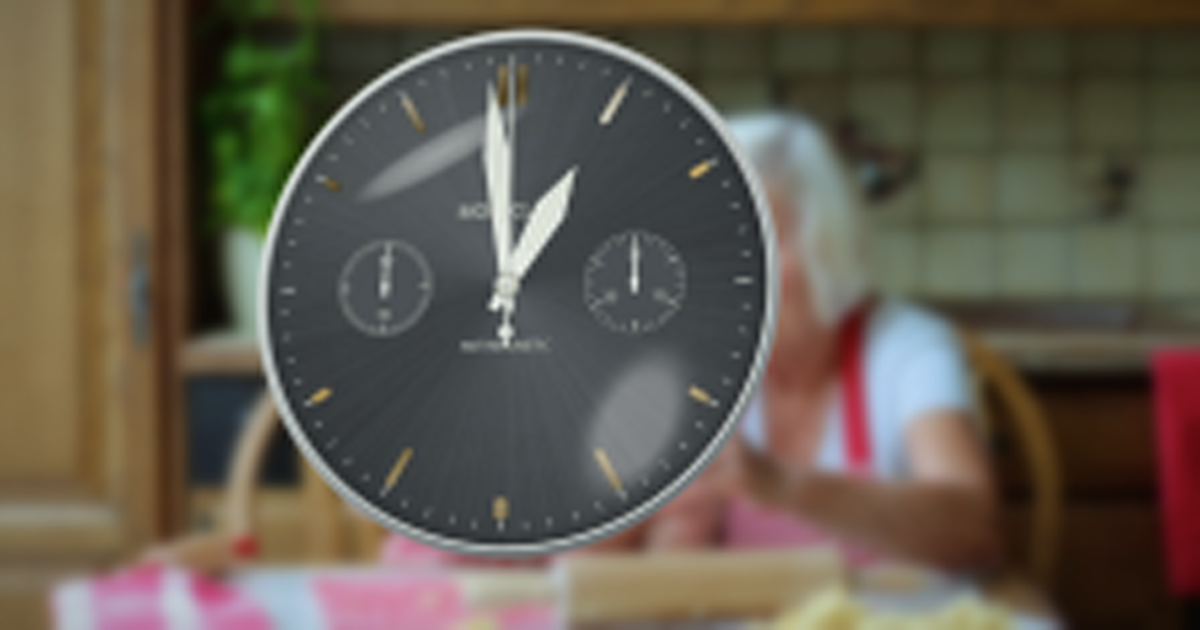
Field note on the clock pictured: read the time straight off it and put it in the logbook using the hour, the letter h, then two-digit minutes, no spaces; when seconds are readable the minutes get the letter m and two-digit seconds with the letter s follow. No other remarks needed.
12h59
